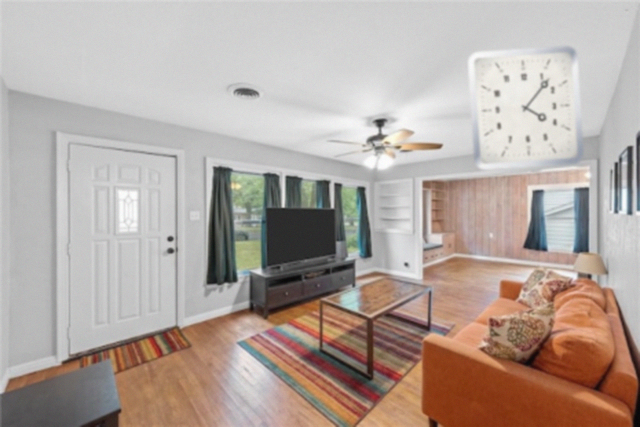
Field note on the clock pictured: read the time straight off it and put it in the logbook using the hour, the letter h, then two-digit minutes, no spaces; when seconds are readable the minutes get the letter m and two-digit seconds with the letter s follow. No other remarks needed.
4h07
